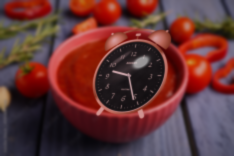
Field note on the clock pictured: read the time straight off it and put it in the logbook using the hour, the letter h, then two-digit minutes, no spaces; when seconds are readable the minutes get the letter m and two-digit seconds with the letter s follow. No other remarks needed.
9h26
